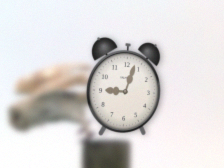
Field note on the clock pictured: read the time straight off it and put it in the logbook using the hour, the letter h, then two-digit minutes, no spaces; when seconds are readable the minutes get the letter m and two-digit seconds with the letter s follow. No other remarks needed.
9h03
